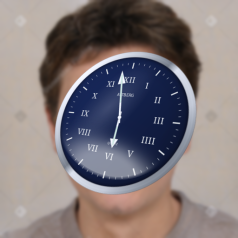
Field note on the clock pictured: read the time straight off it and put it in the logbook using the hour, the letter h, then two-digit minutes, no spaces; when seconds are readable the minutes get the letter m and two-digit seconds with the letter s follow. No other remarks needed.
5h58
